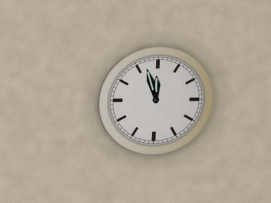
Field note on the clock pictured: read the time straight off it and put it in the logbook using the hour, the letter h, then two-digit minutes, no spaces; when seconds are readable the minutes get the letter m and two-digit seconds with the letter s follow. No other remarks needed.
11h57
